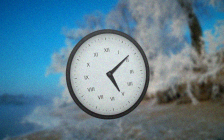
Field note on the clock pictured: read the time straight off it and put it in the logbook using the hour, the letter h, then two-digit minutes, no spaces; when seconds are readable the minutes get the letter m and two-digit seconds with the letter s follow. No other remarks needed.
5h09
